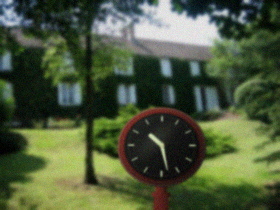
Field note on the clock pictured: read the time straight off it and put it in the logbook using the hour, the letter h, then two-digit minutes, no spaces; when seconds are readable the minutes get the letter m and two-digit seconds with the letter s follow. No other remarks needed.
10h28
